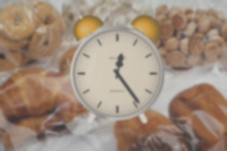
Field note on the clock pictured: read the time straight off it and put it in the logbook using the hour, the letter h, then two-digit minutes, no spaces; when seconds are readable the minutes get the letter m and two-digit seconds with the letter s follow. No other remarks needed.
12h24
